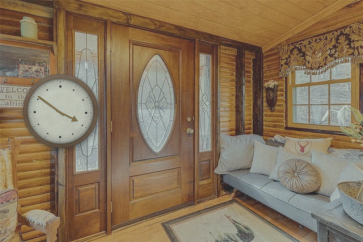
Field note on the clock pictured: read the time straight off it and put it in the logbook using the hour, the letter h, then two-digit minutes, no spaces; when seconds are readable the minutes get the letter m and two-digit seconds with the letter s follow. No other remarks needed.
3h51
